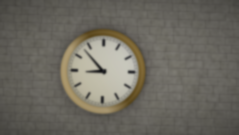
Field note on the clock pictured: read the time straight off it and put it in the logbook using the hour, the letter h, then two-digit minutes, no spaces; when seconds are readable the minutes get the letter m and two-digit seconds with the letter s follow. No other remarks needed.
8h53
